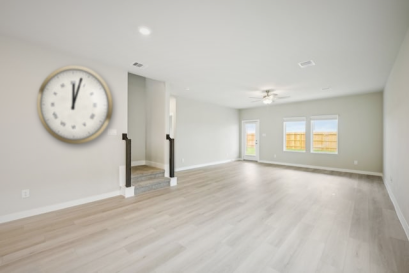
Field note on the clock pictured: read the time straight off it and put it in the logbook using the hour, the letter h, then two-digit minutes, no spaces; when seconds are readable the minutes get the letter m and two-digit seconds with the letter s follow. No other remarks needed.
12h03
